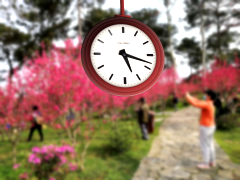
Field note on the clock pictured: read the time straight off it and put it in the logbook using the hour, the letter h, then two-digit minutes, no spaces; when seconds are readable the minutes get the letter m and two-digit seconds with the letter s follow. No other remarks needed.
5h18
